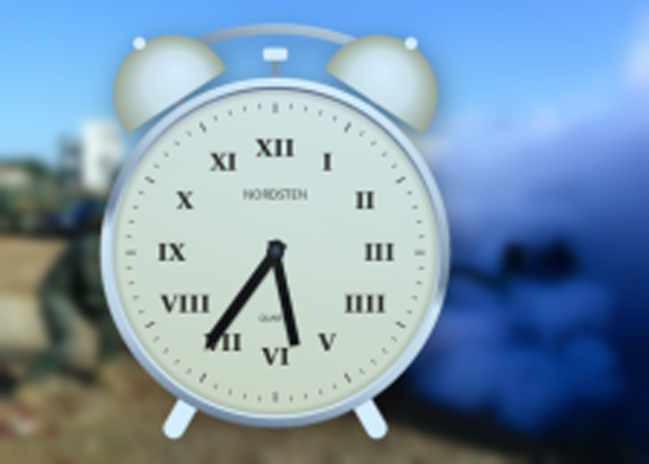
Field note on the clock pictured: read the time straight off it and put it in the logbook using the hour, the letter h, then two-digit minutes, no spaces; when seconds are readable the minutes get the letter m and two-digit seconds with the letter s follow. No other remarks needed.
5h36
